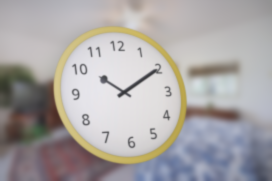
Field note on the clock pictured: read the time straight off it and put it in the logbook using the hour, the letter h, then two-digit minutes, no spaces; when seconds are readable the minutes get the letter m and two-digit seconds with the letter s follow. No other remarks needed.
10h10
